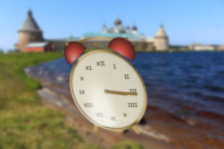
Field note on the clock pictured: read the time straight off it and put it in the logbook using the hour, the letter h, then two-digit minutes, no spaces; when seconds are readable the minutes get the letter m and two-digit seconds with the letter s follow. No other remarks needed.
3h16
